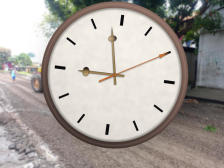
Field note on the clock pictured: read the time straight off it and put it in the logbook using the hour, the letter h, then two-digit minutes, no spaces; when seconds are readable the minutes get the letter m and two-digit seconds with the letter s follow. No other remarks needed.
8h58m10s
